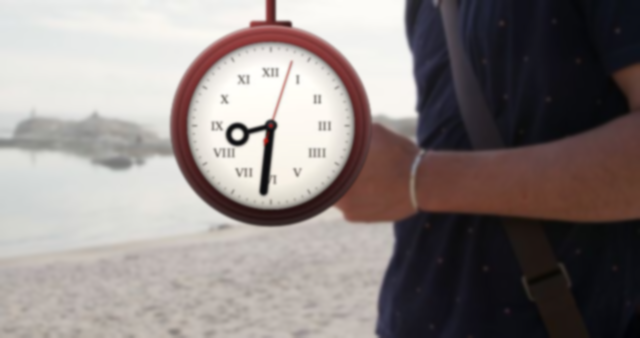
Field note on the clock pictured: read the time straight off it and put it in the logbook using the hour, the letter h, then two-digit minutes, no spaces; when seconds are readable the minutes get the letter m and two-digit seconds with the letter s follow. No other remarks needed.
8h31m03s
